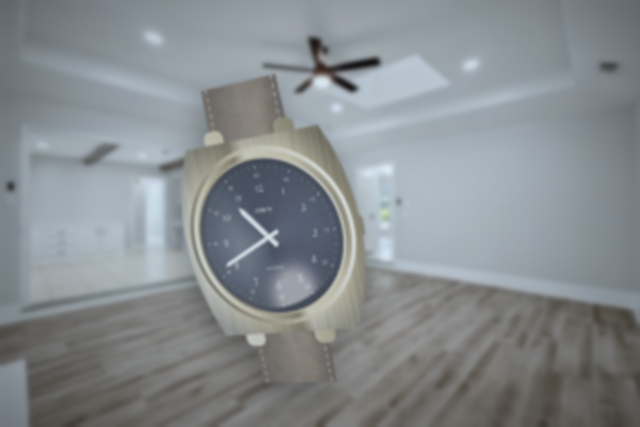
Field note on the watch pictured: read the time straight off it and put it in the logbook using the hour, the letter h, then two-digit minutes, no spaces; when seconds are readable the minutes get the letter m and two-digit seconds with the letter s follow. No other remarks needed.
10h41
